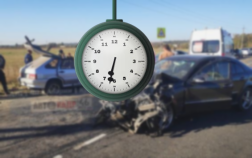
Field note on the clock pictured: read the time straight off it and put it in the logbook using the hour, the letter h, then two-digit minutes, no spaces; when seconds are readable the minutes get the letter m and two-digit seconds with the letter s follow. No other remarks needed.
6h32
